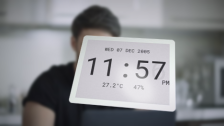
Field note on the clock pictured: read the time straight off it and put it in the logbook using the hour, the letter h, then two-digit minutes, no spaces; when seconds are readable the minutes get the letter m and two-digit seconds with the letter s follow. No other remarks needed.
11h57
